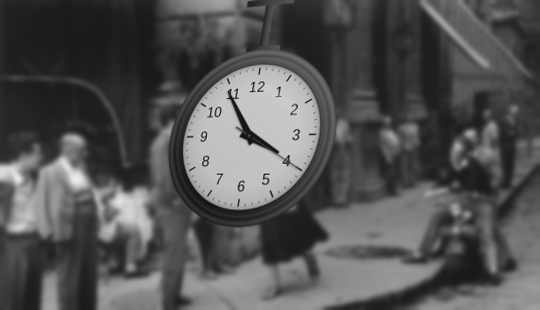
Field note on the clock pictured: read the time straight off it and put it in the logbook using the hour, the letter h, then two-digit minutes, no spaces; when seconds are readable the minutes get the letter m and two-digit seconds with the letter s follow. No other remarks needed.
3h54m20s
